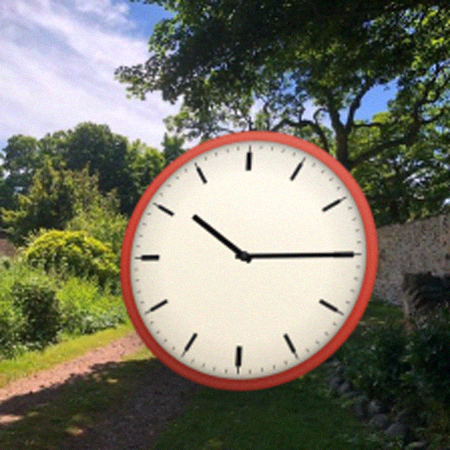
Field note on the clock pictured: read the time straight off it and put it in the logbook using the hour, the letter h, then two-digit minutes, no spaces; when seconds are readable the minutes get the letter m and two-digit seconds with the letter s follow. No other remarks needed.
10h15
